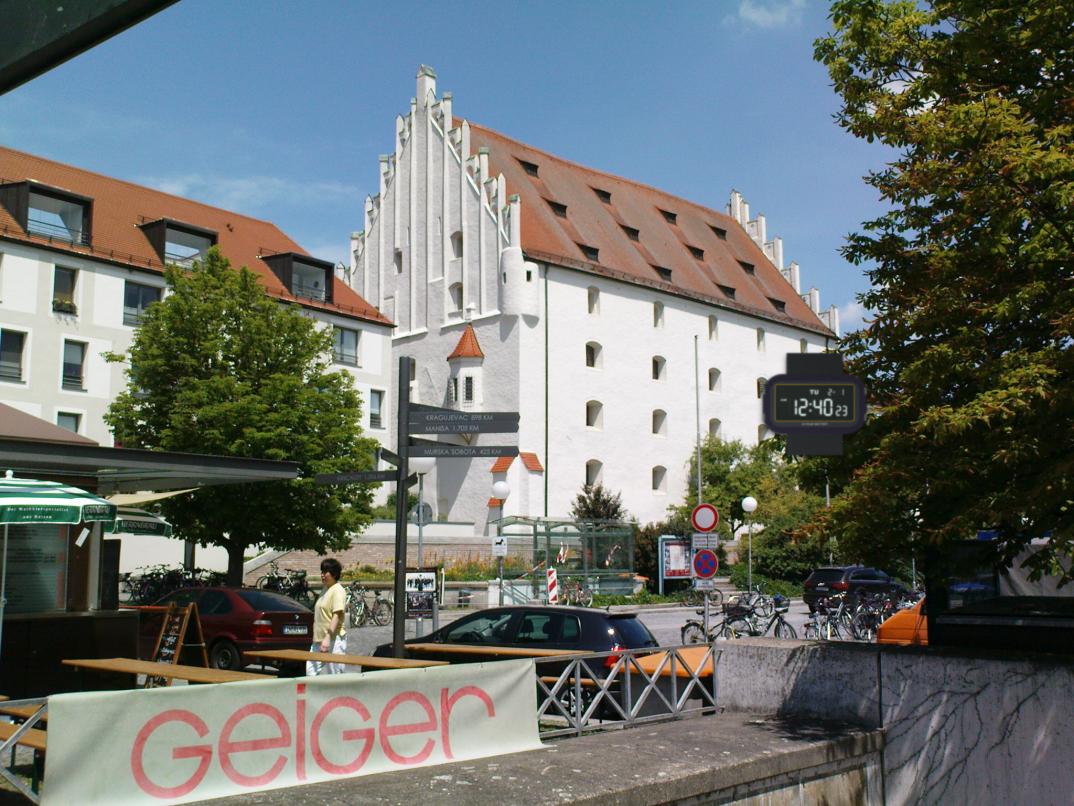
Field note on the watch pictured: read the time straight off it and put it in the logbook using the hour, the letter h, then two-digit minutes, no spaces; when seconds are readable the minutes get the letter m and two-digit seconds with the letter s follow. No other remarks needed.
12h40m23s
